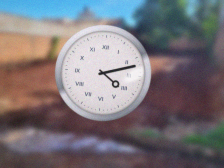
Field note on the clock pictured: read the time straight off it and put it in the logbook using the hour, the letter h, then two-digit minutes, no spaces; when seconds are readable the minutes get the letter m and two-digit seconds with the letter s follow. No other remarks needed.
4h12
